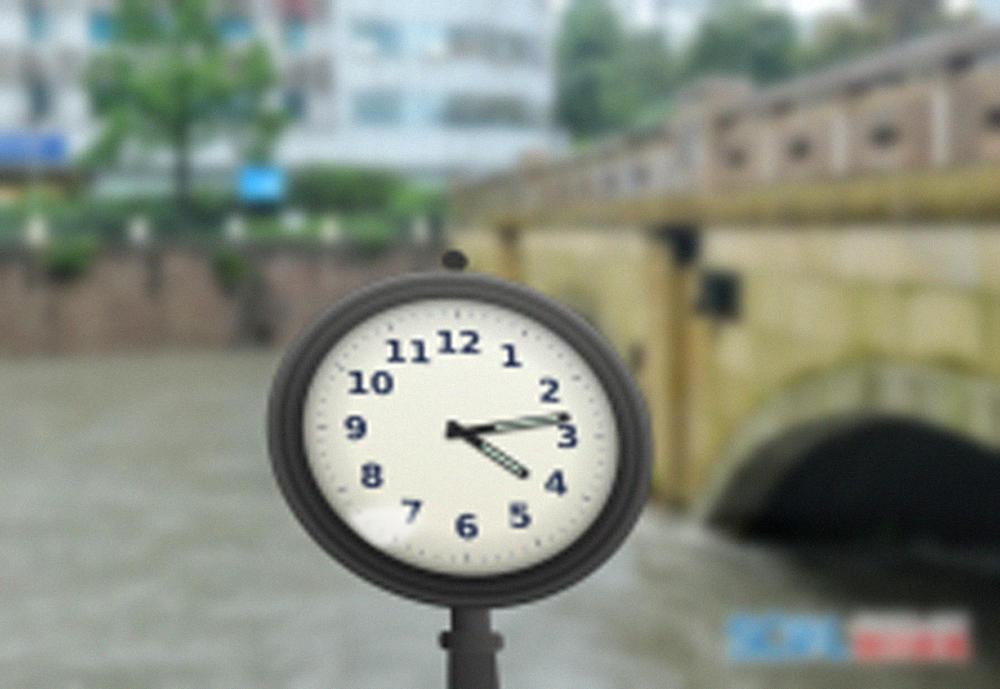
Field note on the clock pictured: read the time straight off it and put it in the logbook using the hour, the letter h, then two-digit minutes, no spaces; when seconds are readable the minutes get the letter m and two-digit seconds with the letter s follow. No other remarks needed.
4h13
